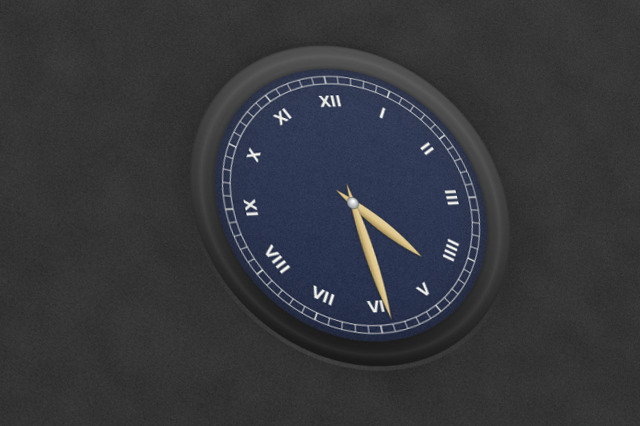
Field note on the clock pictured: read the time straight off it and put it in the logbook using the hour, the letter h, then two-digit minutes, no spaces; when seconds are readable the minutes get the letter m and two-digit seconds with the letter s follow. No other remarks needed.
4h29
